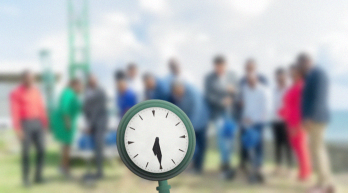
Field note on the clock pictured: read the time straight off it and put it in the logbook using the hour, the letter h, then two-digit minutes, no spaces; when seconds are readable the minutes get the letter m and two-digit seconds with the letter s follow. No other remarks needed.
6h30
